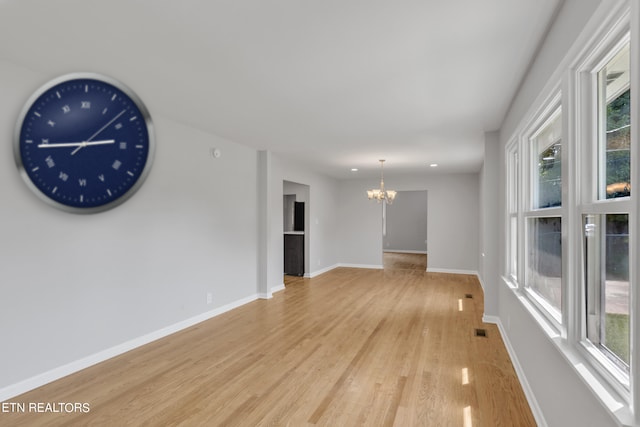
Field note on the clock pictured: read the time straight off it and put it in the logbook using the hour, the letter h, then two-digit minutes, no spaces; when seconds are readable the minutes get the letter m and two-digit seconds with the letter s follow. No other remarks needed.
2h44m08s
